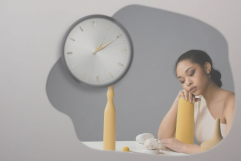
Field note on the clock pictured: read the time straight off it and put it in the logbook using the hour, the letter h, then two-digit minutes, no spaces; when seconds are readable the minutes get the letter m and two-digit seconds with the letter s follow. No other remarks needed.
1h10
